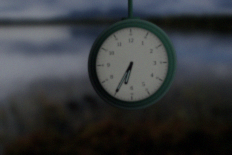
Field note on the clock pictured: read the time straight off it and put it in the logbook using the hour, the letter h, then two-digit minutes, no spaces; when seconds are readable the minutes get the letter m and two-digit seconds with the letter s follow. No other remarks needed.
6h35
